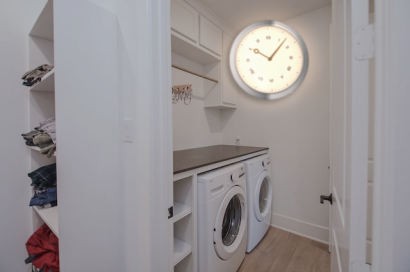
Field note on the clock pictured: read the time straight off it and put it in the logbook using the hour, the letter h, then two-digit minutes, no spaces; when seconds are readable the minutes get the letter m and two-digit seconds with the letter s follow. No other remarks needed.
10h07
